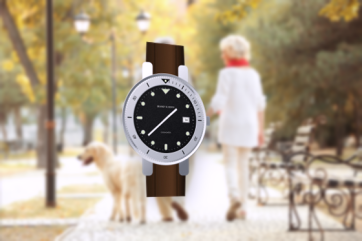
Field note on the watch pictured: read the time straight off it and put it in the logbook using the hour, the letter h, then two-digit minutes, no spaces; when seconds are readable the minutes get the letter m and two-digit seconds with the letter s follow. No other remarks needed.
1h38
